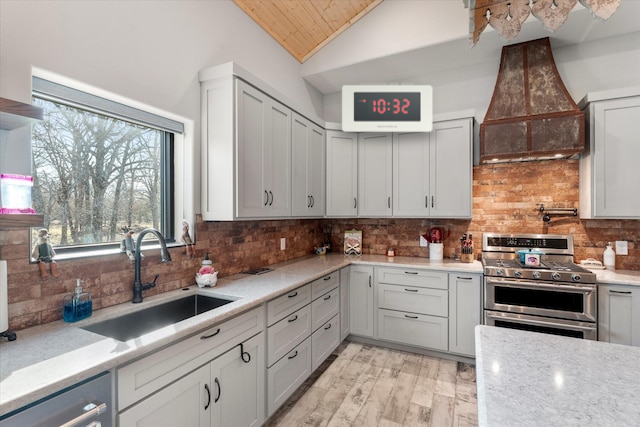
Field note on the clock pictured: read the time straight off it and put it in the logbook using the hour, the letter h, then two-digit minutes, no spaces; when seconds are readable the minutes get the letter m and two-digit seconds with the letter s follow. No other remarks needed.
10h32
